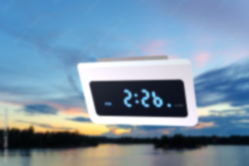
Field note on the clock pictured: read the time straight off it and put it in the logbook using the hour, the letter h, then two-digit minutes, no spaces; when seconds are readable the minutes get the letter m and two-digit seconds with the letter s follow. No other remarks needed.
2h26
